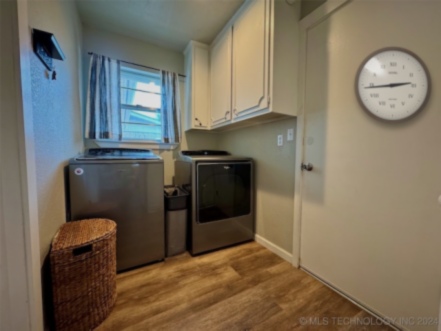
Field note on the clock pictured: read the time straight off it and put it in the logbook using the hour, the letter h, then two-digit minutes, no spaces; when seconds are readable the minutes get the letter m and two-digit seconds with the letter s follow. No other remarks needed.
2h44
